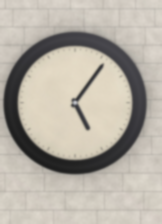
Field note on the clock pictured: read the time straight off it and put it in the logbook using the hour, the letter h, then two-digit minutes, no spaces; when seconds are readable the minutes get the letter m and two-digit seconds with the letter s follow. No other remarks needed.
5h06
